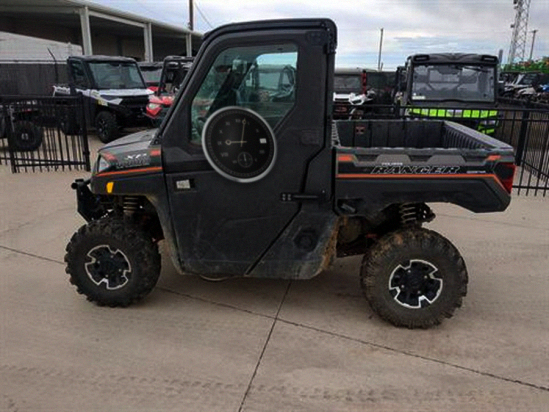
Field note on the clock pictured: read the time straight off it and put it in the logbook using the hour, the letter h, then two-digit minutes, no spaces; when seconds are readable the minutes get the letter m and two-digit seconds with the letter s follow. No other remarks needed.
9h03
